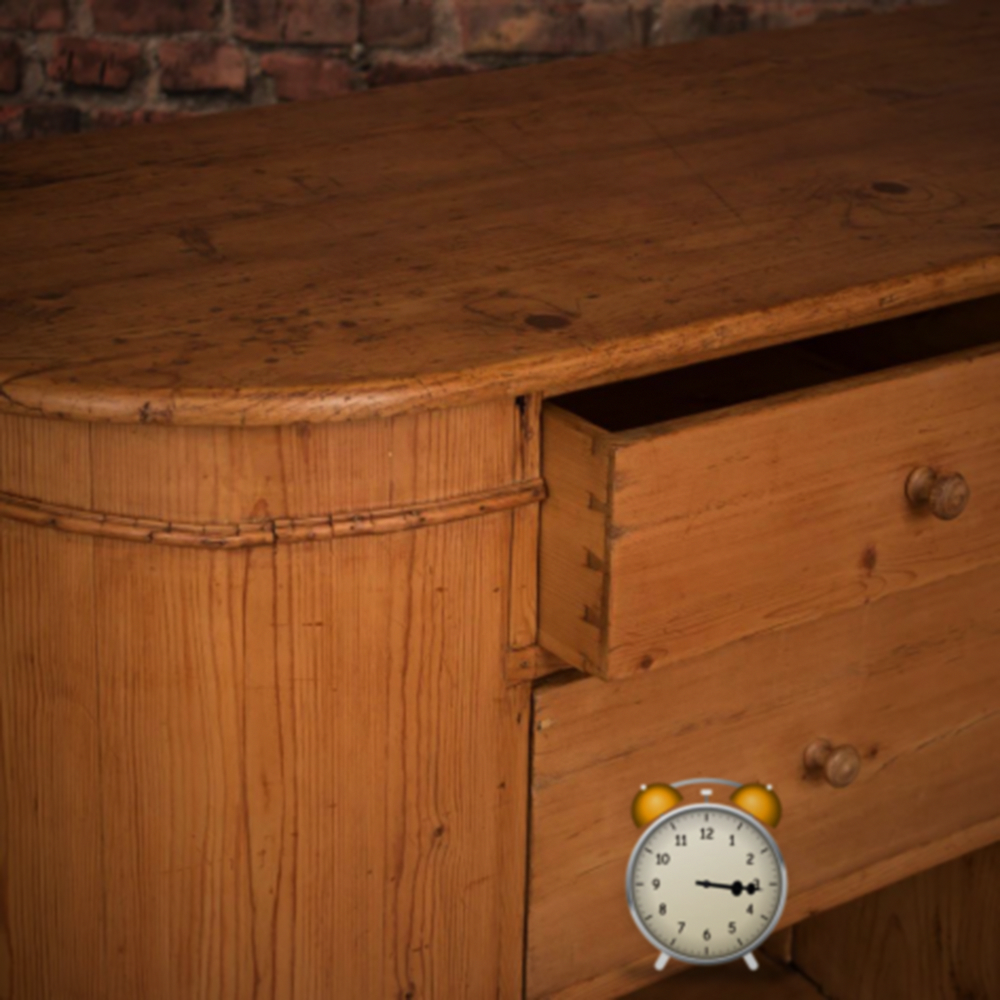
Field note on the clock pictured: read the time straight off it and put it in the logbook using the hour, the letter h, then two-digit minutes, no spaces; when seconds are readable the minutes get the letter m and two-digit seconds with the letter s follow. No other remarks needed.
3h16
